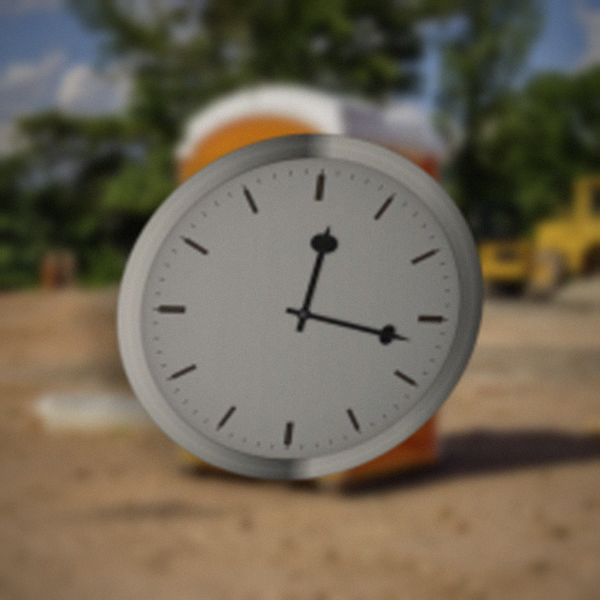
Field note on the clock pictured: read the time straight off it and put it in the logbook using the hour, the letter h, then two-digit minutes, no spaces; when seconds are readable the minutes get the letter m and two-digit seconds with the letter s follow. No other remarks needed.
12h17
